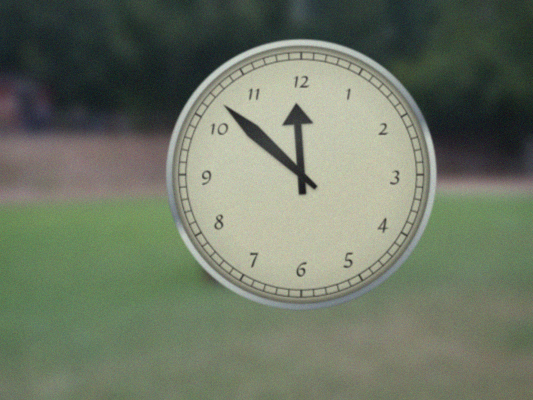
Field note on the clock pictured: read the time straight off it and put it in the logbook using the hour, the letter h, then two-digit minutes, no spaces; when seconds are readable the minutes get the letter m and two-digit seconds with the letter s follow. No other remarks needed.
11h52
